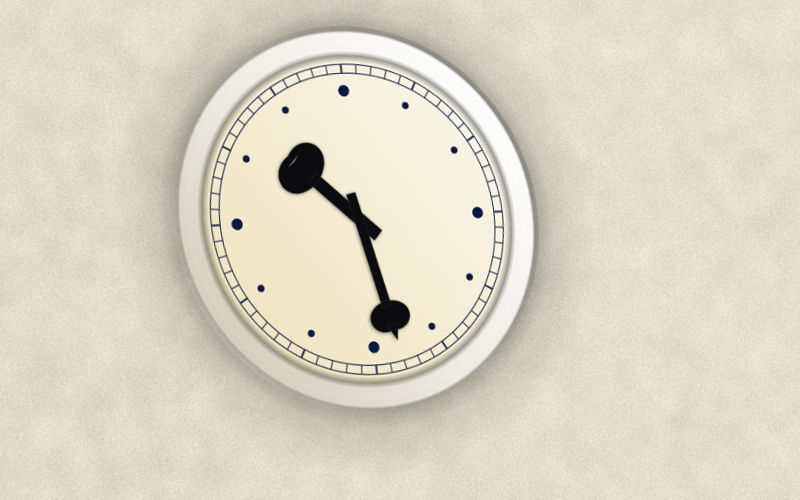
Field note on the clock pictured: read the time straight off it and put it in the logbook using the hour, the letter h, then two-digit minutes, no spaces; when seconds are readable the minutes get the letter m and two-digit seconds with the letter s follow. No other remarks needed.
10h28
